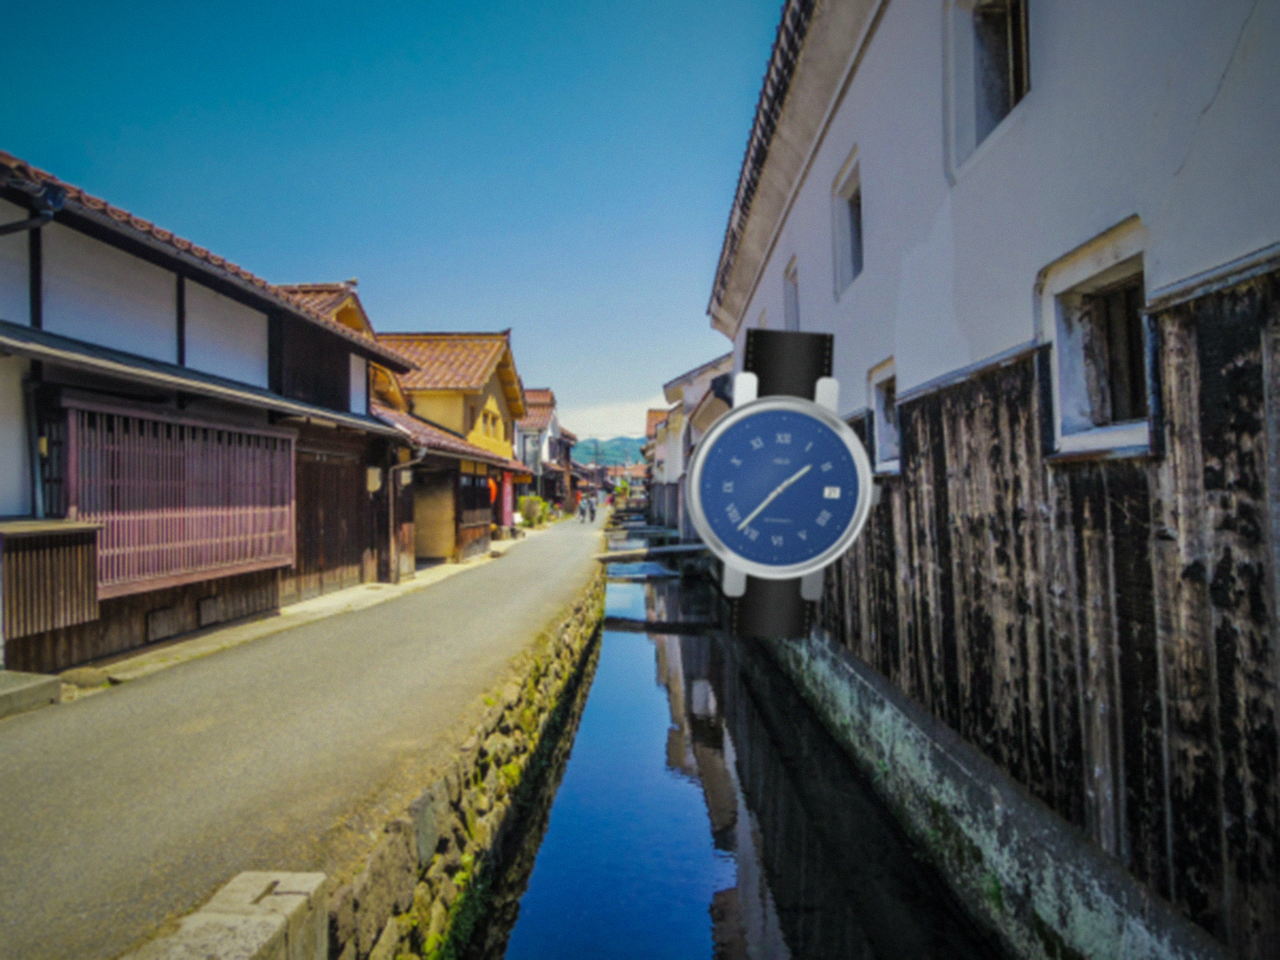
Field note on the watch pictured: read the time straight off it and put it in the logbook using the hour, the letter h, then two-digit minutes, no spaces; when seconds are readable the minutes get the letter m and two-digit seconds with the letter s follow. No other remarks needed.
1h37
